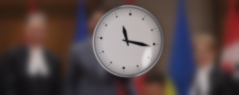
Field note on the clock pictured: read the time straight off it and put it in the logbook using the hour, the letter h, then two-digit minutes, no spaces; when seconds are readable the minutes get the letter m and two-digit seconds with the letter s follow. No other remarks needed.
11h16
